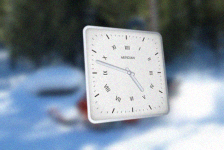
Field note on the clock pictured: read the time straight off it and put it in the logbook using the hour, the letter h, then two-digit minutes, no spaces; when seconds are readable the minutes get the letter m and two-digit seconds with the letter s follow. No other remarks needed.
4h48
